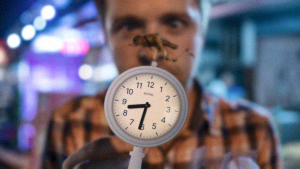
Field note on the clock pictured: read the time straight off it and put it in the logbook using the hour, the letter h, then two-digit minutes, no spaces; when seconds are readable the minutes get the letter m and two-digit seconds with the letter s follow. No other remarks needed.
8h31
